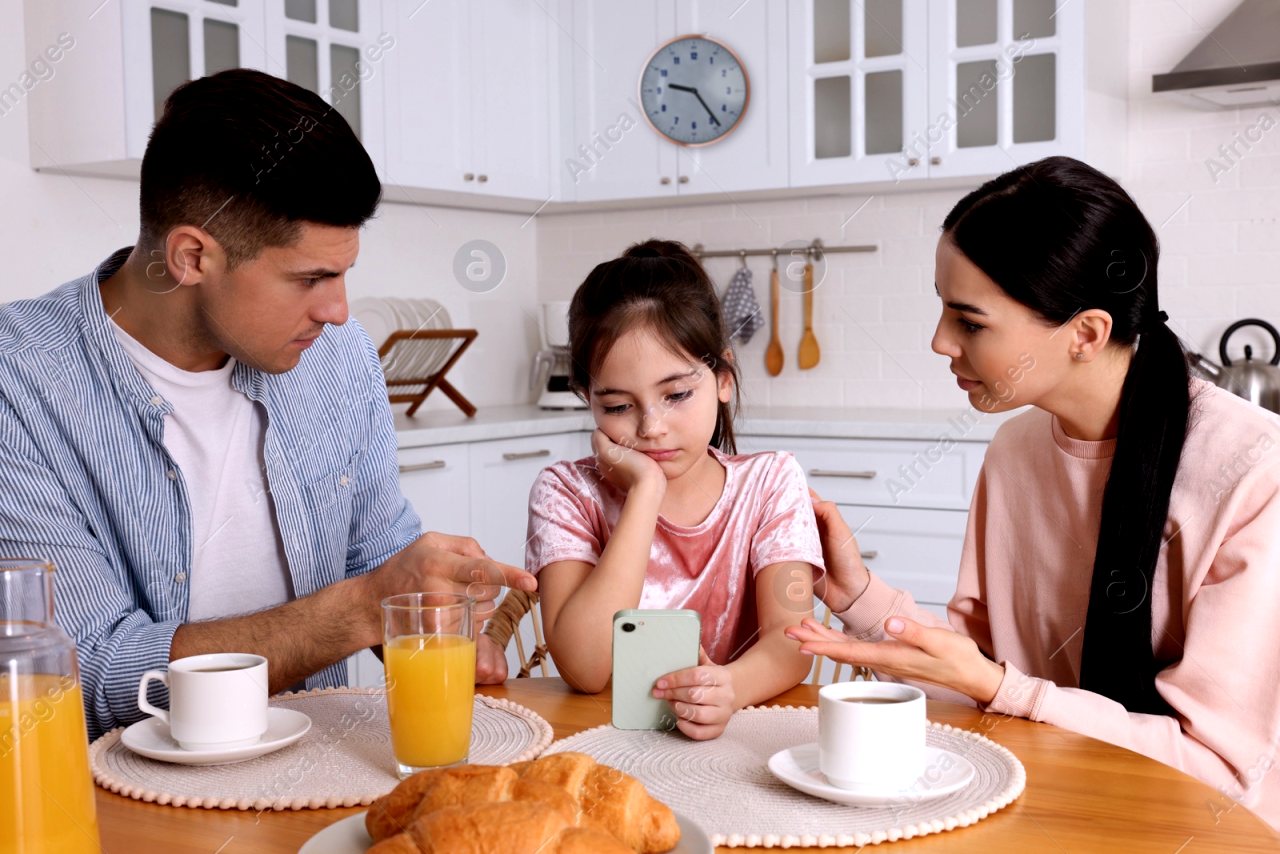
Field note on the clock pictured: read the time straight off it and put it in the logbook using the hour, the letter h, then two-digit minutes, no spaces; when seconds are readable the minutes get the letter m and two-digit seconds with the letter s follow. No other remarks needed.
9h24
